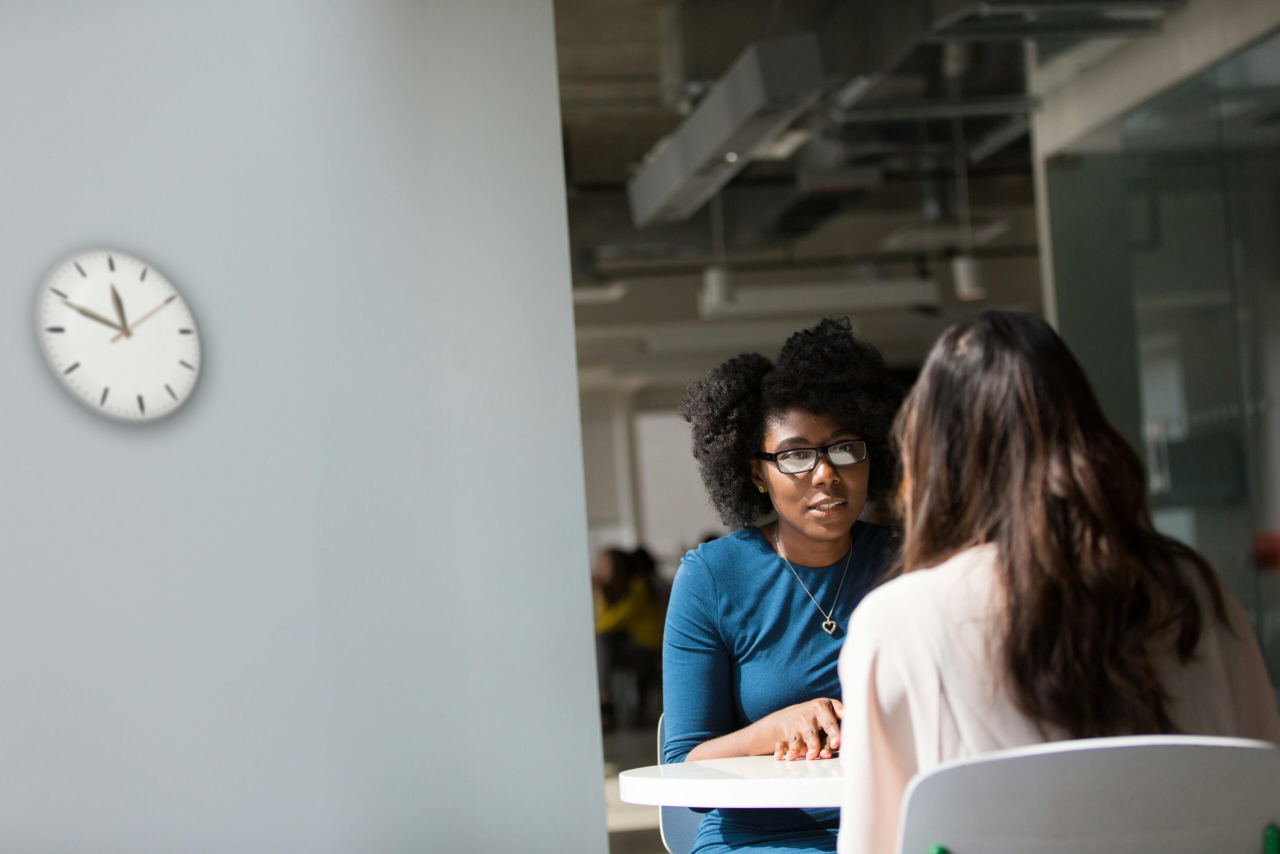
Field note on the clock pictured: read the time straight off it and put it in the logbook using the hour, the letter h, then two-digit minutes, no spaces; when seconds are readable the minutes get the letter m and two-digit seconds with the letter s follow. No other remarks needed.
11h49m10s
